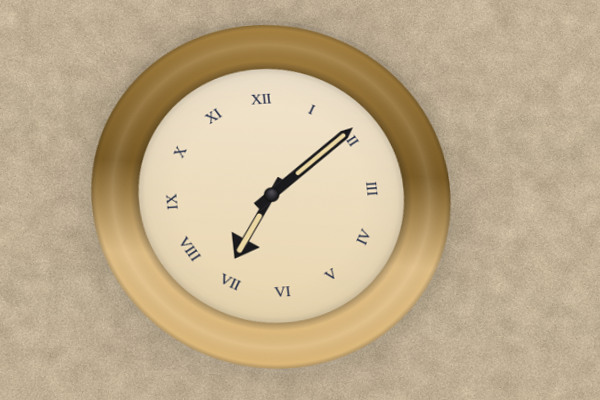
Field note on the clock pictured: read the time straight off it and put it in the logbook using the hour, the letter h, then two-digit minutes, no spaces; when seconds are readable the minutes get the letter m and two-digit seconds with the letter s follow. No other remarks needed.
7h09
